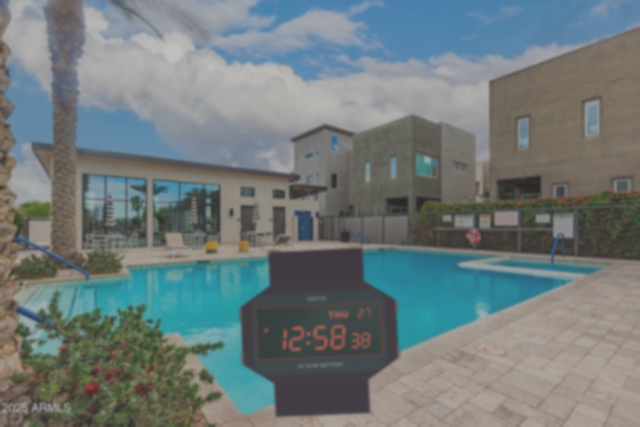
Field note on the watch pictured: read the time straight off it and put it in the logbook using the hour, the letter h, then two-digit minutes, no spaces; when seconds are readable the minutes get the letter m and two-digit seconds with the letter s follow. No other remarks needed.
12h58m38s
